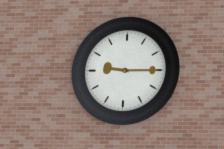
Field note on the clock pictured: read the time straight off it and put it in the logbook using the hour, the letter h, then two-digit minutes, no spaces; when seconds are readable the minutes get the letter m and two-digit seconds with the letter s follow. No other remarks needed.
9h15
